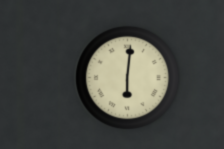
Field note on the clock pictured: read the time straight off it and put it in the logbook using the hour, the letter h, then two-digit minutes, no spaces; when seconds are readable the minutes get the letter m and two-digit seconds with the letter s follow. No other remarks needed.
6h01
